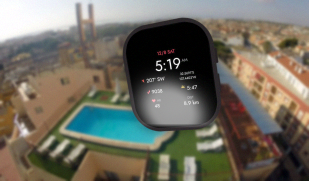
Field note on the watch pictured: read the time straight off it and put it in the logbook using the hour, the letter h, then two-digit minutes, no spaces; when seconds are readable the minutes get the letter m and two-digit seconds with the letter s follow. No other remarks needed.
5h19
